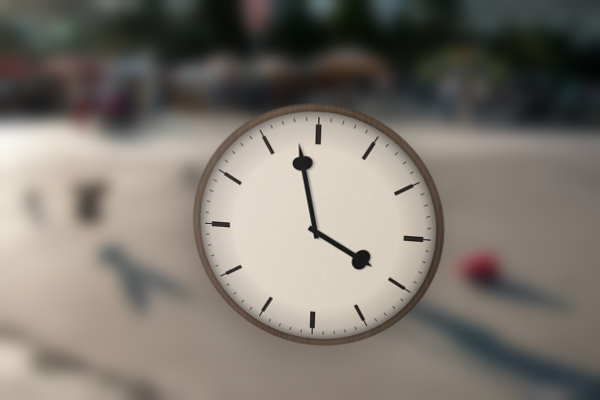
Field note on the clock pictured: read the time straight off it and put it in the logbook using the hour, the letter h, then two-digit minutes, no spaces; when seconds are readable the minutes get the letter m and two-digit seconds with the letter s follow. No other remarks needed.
3h58
